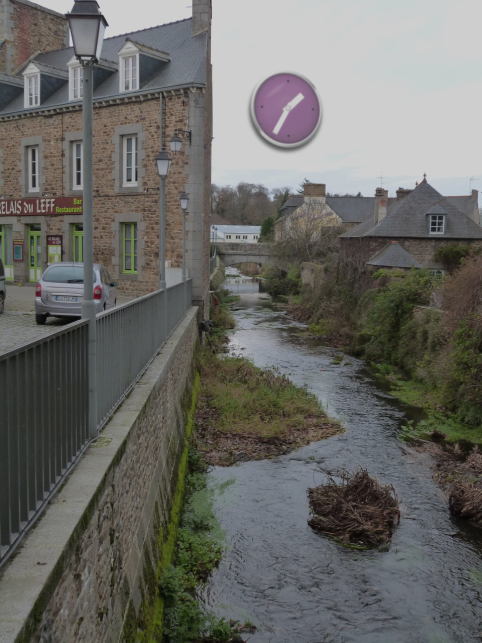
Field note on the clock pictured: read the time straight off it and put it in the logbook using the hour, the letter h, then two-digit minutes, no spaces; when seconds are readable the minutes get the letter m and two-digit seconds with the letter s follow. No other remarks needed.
1h35
